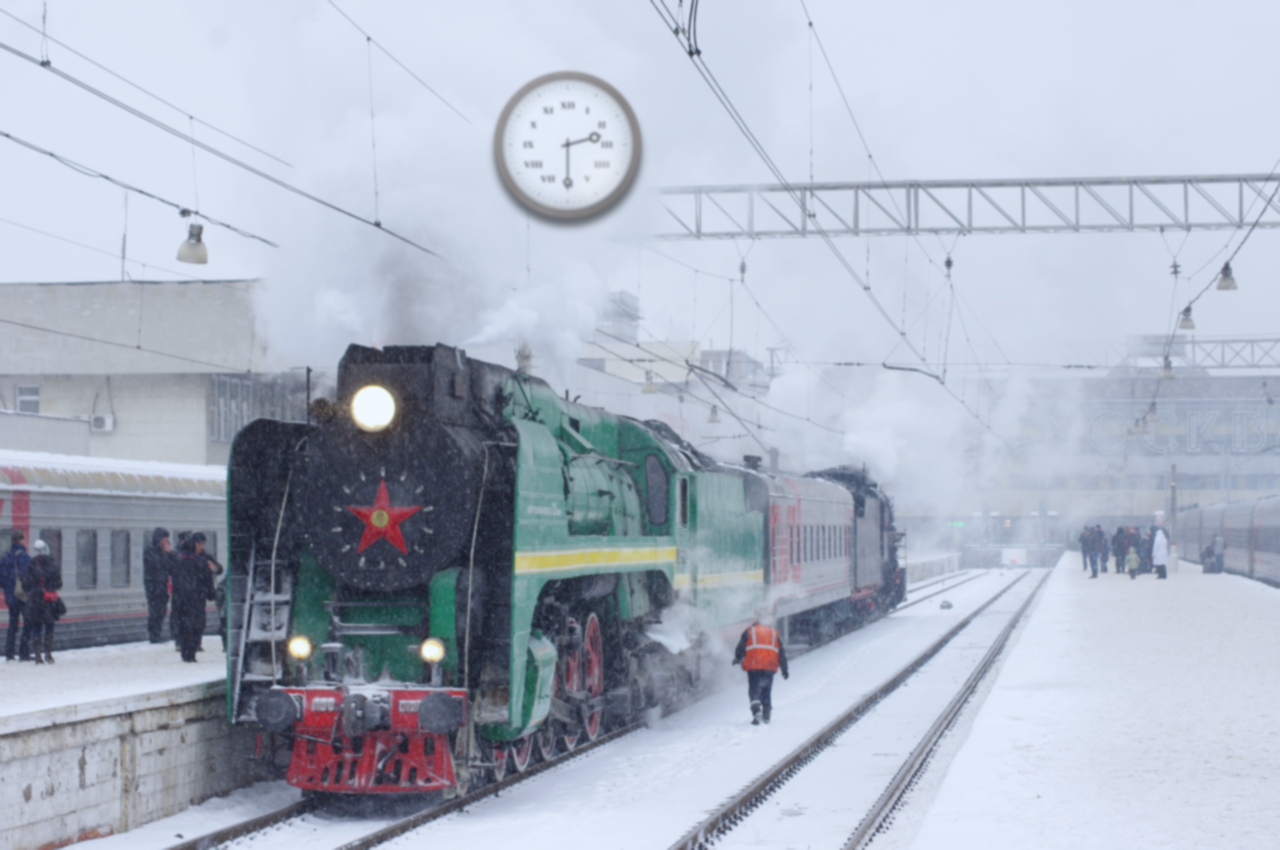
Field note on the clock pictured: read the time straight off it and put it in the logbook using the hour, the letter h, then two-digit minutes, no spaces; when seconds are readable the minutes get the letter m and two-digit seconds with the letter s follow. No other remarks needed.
2h30
